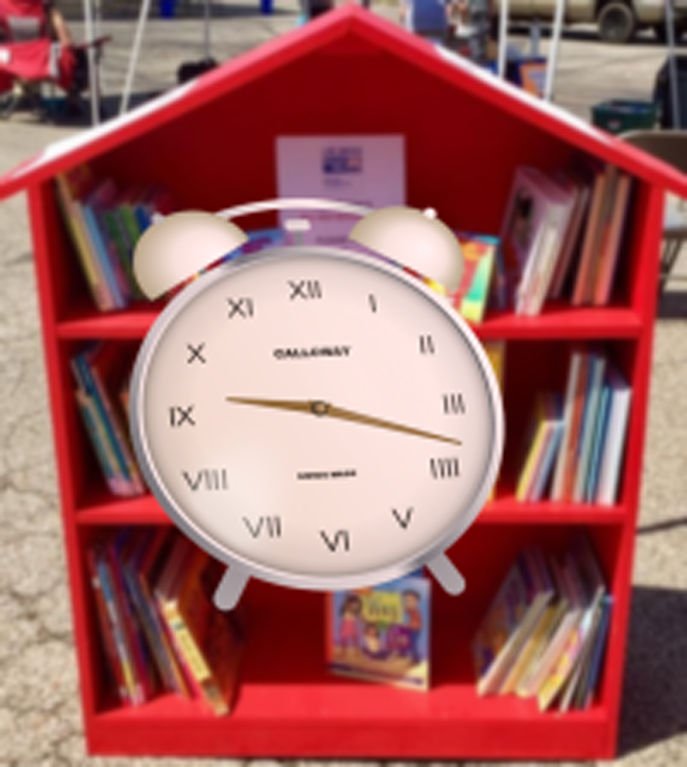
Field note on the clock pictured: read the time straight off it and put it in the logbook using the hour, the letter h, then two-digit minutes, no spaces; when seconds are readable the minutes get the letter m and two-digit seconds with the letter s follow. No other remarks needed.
9h18
